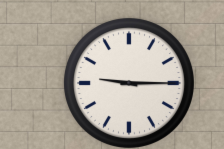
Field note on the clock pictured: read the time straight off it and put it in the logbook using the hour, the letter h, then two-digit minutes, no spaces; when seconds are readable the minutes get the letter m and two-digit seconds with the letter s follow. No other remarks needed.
9h15
